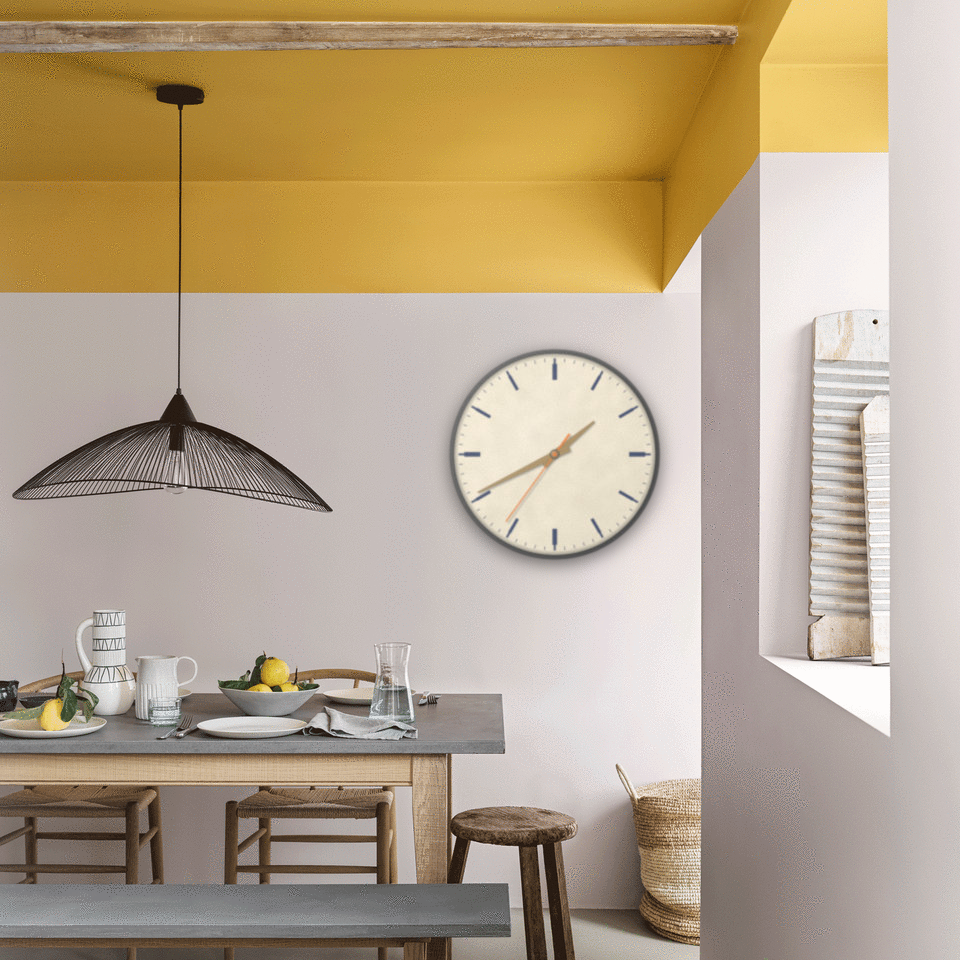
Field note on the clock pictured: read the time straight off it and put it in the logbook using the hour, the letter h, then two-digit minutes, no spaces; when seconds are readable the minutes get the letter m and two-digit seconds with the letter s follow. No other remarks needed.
1h40m36s
